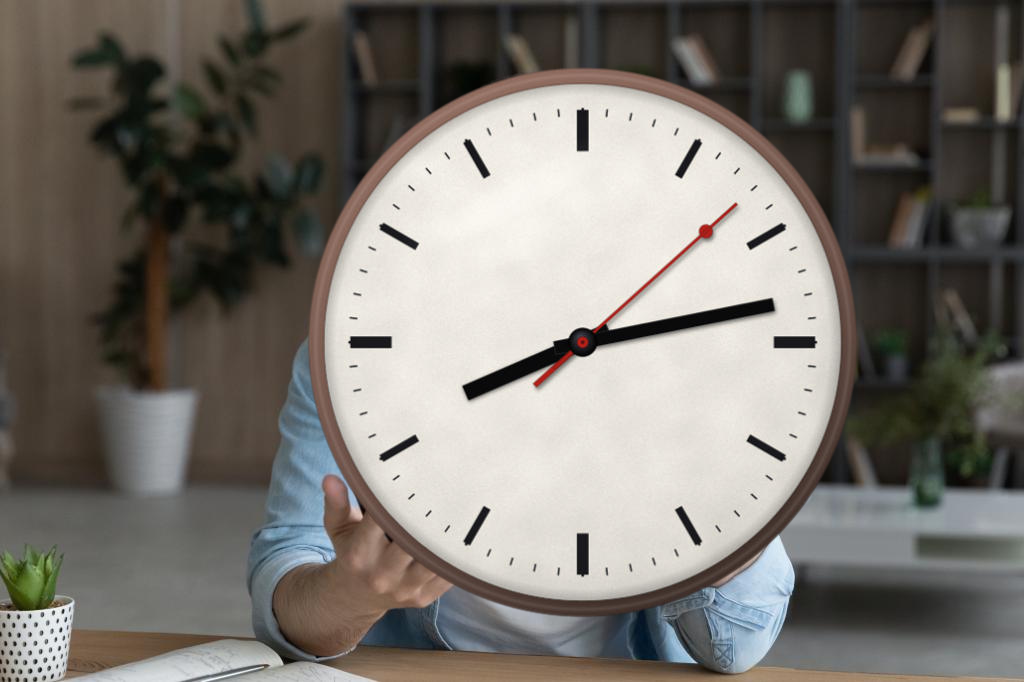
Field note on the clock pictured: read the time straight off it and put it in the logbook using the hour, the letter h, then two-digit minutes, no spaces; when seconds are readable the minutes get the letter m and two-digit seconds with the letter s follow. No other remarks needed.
8h13m08s
